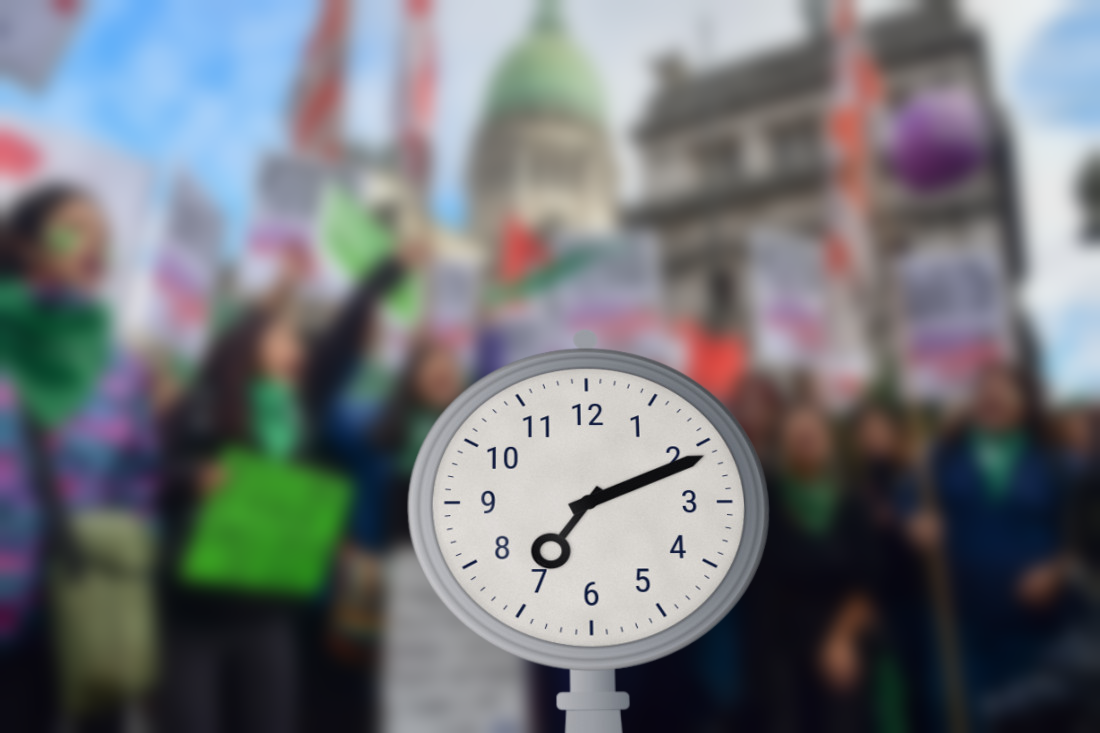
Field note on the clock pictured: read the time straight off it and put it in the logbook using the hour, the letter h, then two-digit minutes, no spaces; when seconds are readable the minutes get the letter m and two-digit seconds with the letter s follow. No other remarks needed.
7h11
